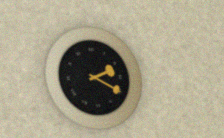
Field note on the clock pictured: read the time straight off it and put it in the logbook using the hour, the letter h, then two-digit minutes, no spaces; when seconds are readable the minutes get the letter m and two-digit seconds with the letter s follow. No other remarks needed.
2h20
